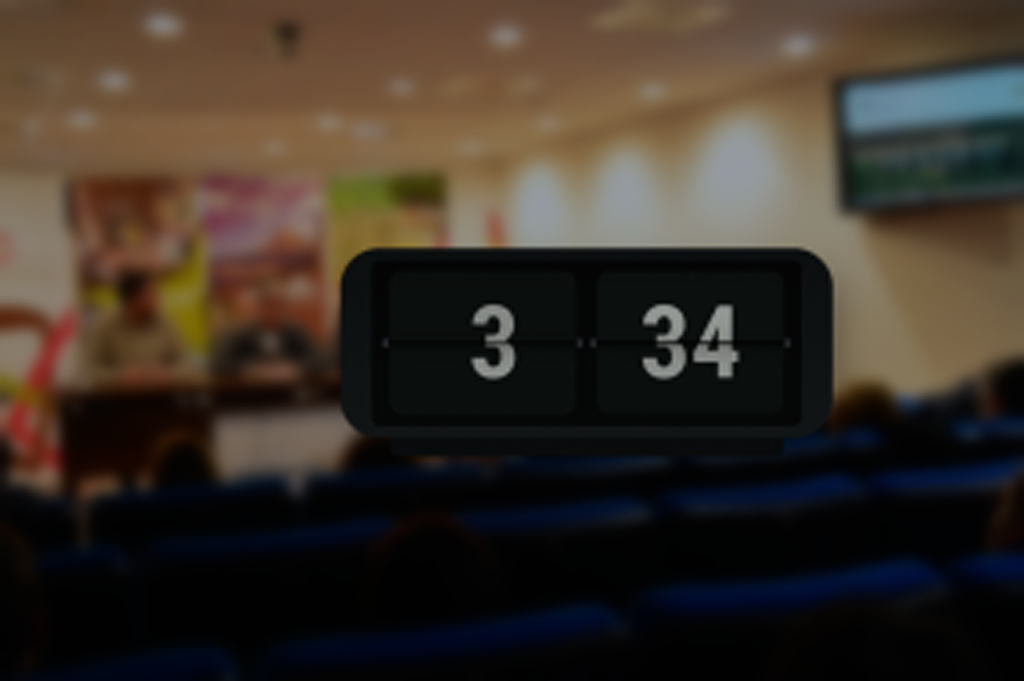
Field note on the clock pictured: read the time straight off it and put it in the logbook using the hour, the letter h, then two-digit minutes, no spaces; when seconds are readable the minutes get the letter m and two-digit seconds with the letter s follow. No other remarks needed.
3h34
